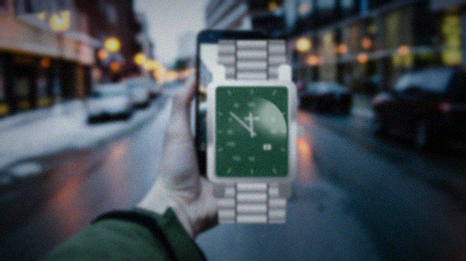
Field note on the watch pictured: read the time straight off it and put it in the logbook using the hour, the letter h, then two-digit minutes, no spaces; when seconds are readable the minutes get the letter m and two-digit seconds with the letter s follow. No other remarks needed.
11h52
